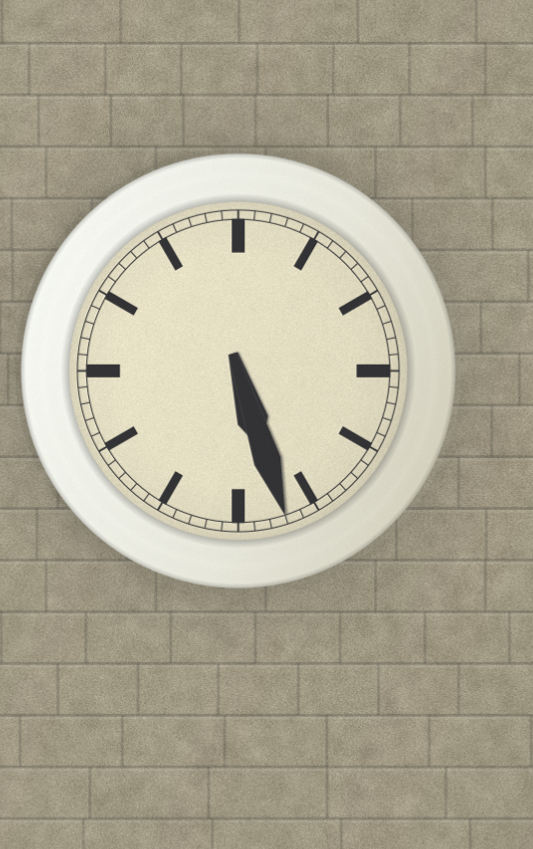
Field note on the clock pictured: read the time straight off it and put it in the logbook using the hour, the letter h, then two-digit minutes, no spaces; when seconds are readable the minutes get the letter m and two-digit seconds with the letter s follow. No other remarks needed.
5h27
